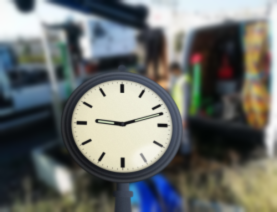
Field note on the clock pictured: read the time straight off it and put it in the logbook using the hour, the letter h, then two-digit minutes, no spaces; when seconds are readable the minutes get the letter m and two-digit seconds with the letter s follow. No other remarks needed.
9h12
